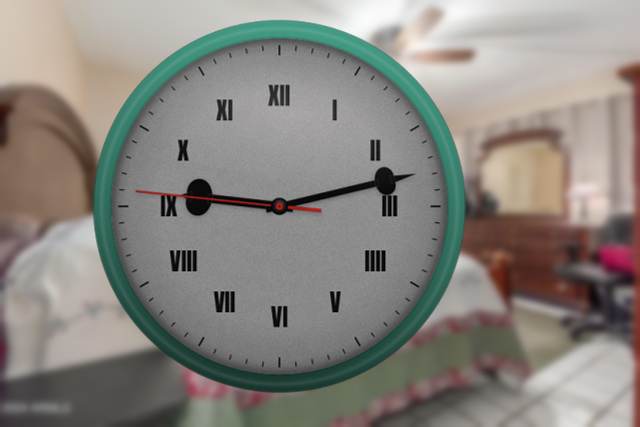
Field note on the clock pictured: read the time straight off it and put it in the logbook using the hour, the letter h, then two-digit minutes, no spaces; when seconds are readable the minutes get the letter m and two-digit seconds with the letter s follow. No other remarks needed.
9h12m46s
